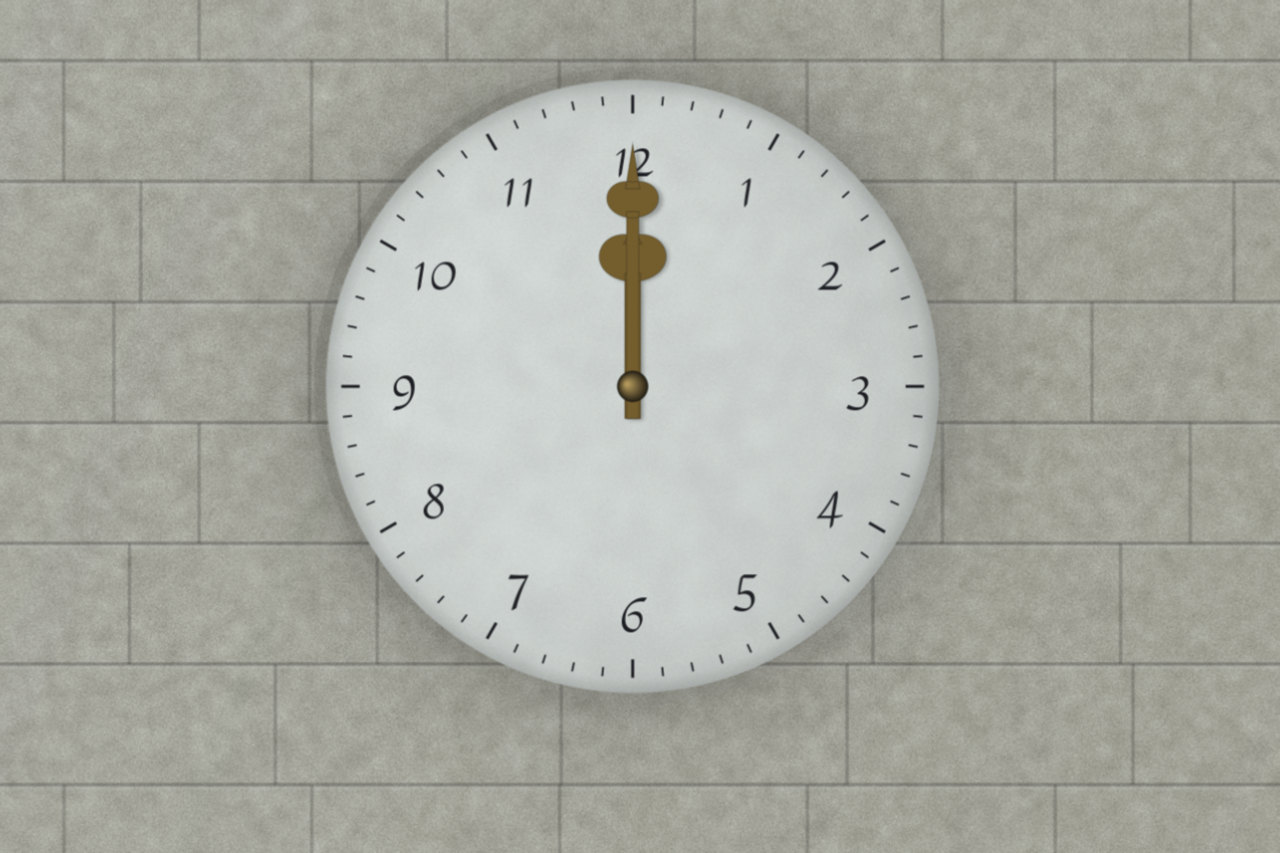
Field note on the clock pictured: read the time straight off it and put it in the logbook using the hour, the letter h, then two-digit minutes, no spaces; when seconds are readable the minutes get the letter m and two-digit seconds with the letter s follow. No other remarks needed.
12h00
